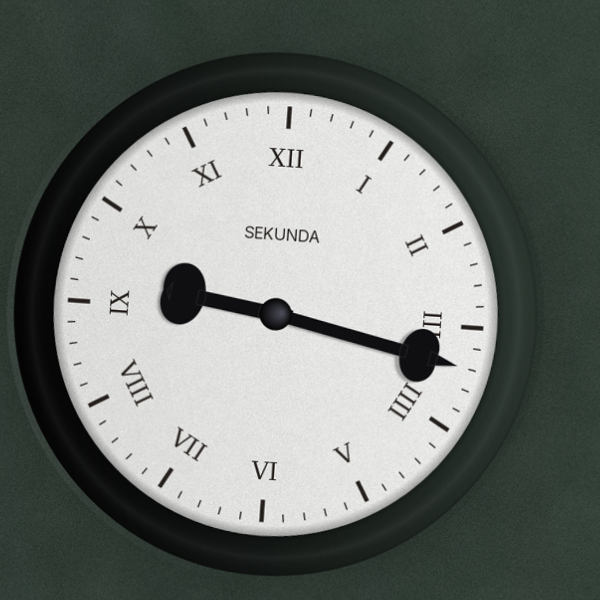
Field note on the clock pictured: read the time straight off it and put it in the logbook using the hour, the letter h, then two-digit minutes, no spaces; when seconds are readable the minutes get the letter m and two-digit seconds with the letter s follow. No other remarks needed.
9h17
